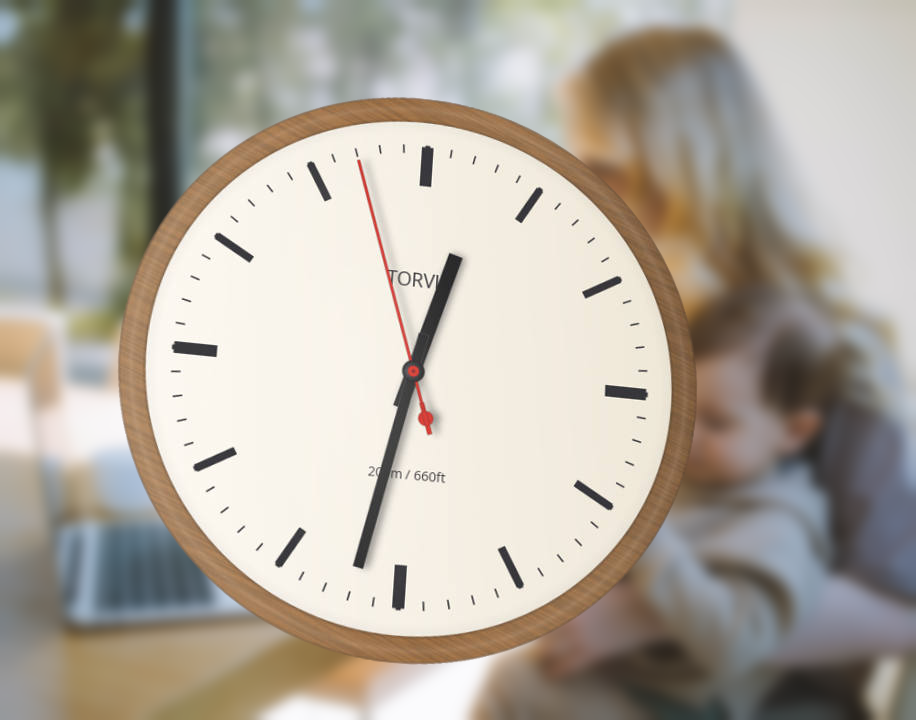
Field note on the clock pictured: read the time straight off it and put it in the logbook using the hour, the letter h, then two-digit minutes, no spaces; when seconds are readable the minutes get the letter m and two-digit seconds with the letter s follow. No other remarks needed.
12h31m57s
